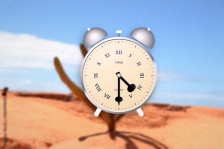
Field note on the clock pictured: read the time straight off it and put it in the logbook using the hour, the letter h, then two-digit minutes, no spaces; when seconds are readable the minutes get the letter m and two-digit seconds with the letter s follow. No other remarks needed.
4h30
